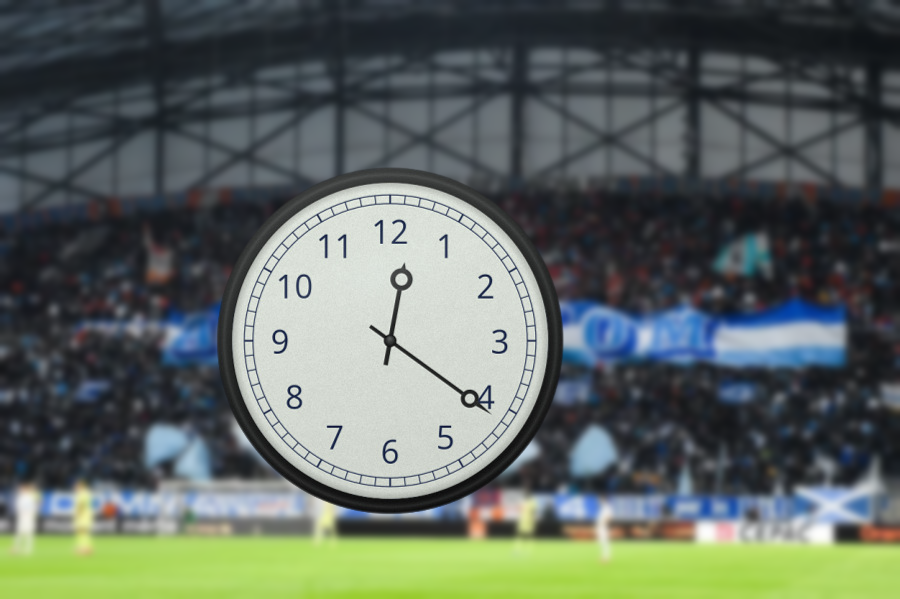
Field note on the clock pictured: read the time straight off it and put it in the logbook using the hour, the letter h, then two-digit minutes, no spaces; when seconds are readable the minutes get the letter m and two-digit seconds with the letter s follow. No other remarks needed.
12h21
